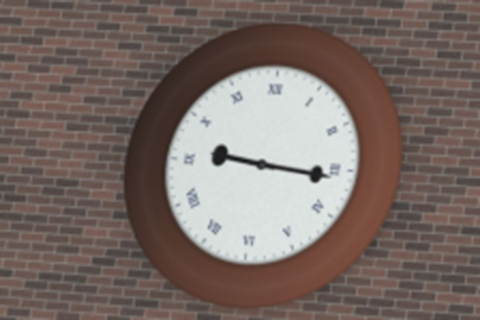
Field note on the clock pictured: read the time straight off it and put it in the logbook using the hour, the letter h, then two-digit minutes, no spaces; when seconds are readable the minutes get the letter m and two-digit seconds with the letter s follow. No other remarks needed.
9h16
